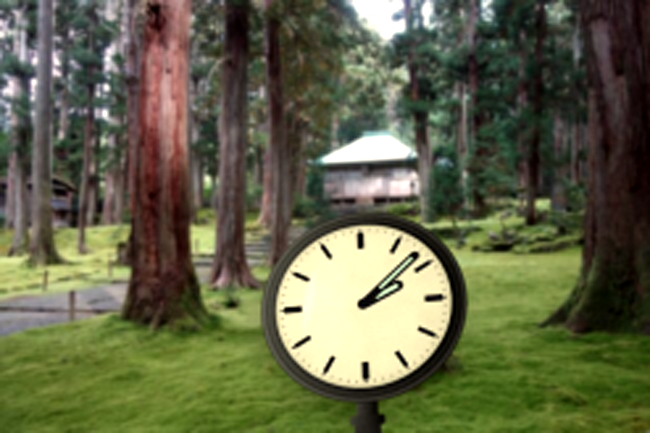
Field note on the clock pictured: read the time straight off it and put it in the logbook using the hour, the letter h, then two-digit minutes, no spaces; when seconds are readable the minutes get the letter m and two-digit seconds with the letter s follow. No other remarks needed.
2h08
